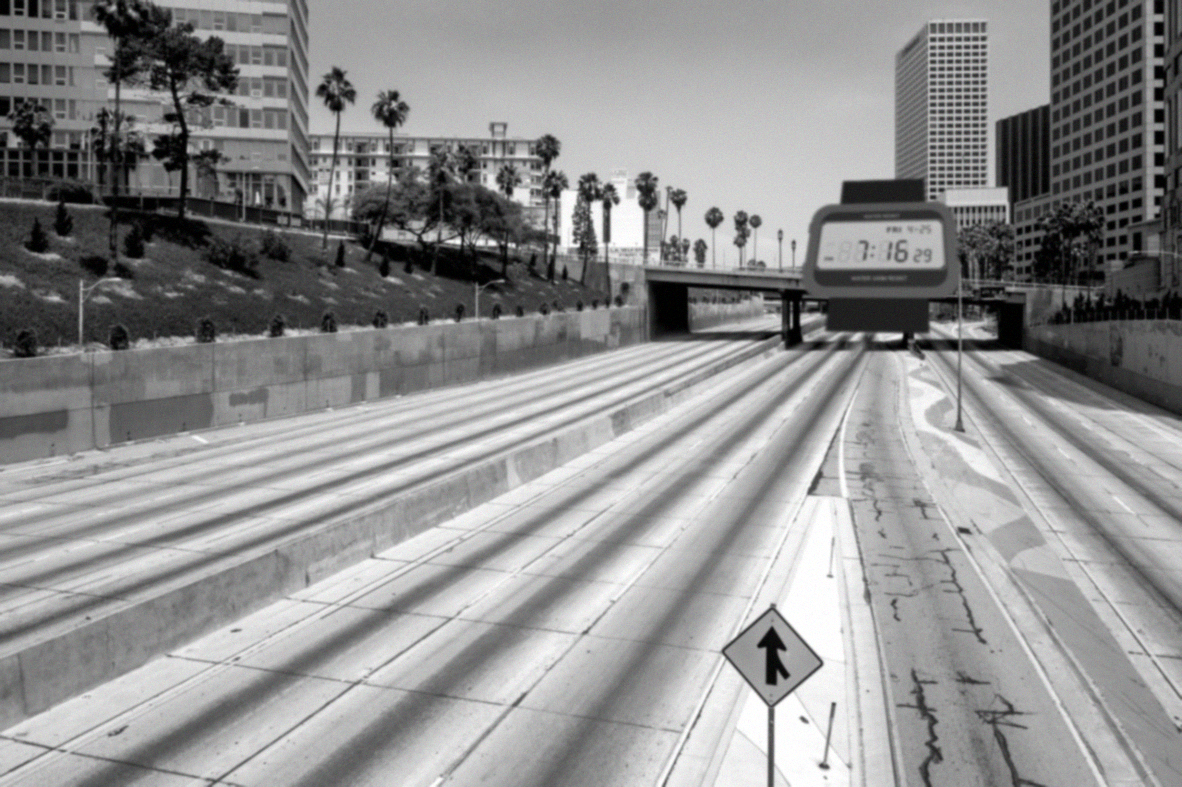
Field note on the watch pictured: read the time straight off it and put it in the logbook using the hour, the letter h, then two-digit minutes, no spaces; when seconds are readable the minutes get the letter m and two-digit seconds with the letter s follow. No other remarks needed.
7h16m29s
